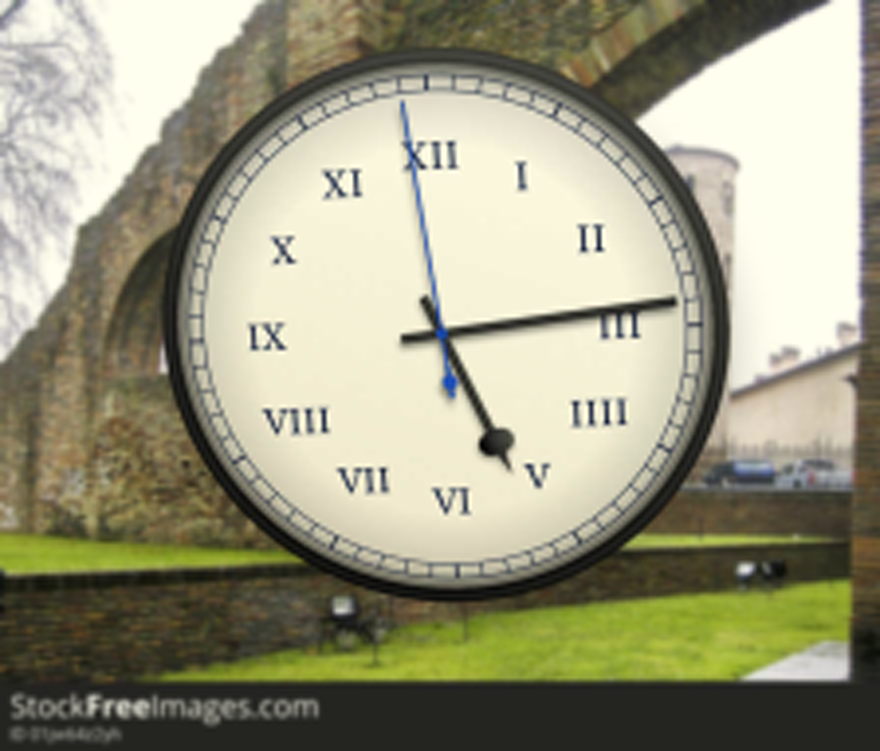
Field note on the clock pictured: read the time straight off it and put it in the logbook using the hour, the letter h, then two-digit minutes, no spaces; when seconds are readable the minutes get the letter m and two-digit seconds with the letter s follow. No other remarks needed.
5h13m59s
